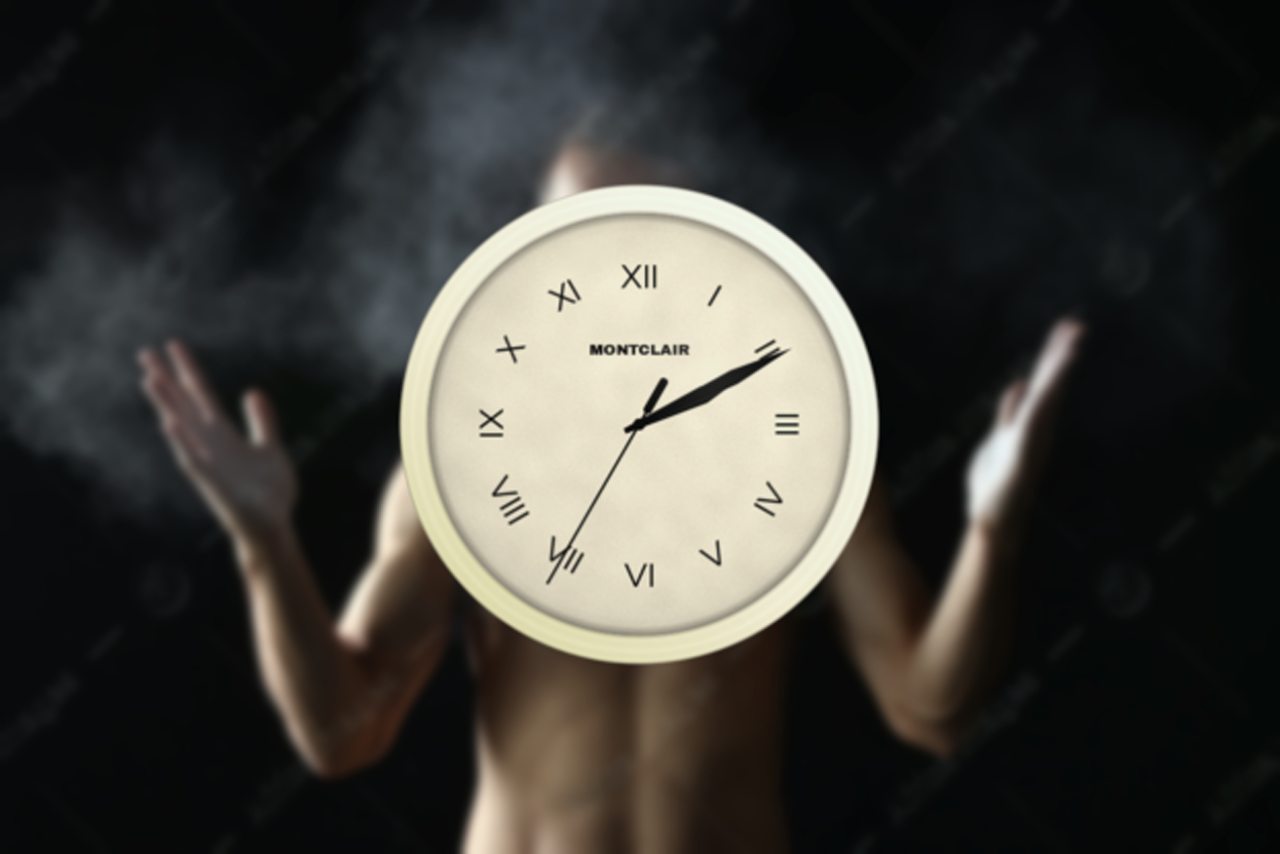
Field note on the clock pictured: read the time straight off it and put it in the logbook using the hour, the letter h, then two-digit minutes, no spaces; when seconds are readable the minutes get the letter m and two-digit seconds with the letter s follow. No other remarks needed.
2h10m35s
